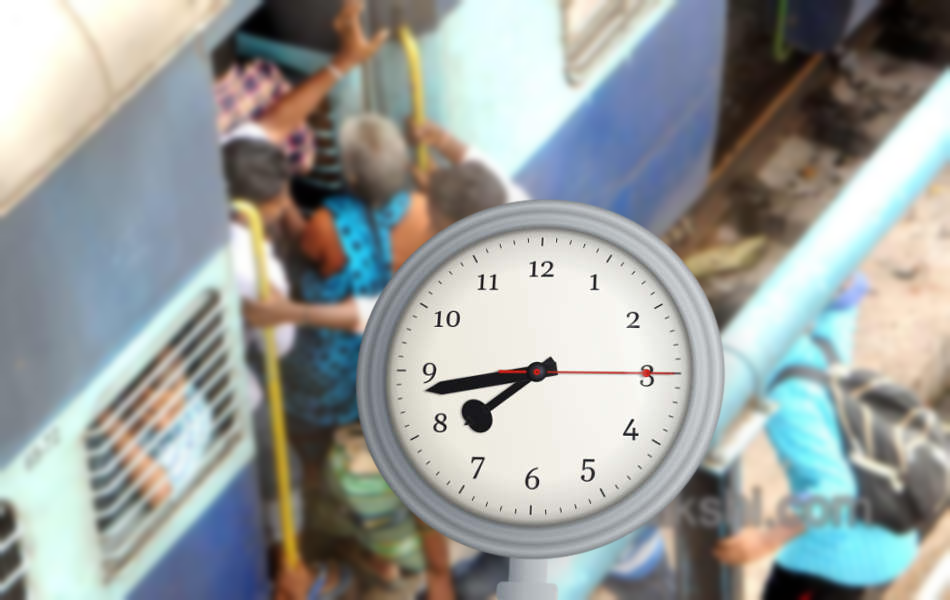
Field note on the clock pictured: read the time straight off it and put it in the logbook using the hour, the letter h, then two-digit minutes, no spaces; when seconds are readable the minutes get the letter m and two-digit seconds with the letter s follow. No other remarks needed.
7h43m15s
